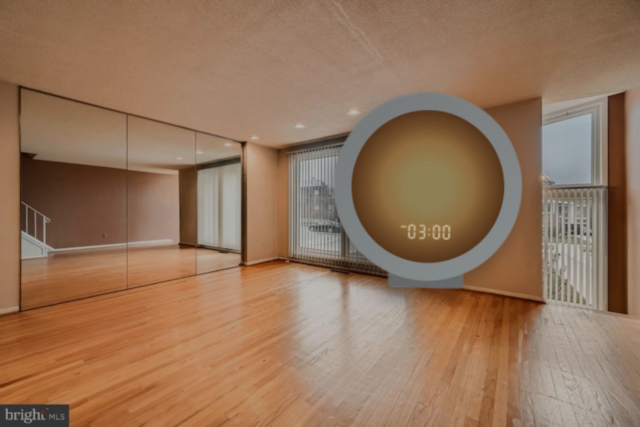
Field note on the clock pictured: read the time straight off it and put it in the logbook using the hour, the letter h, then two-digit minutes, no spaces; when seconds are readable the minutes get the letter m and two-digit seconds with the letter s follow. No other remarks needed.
3h00
